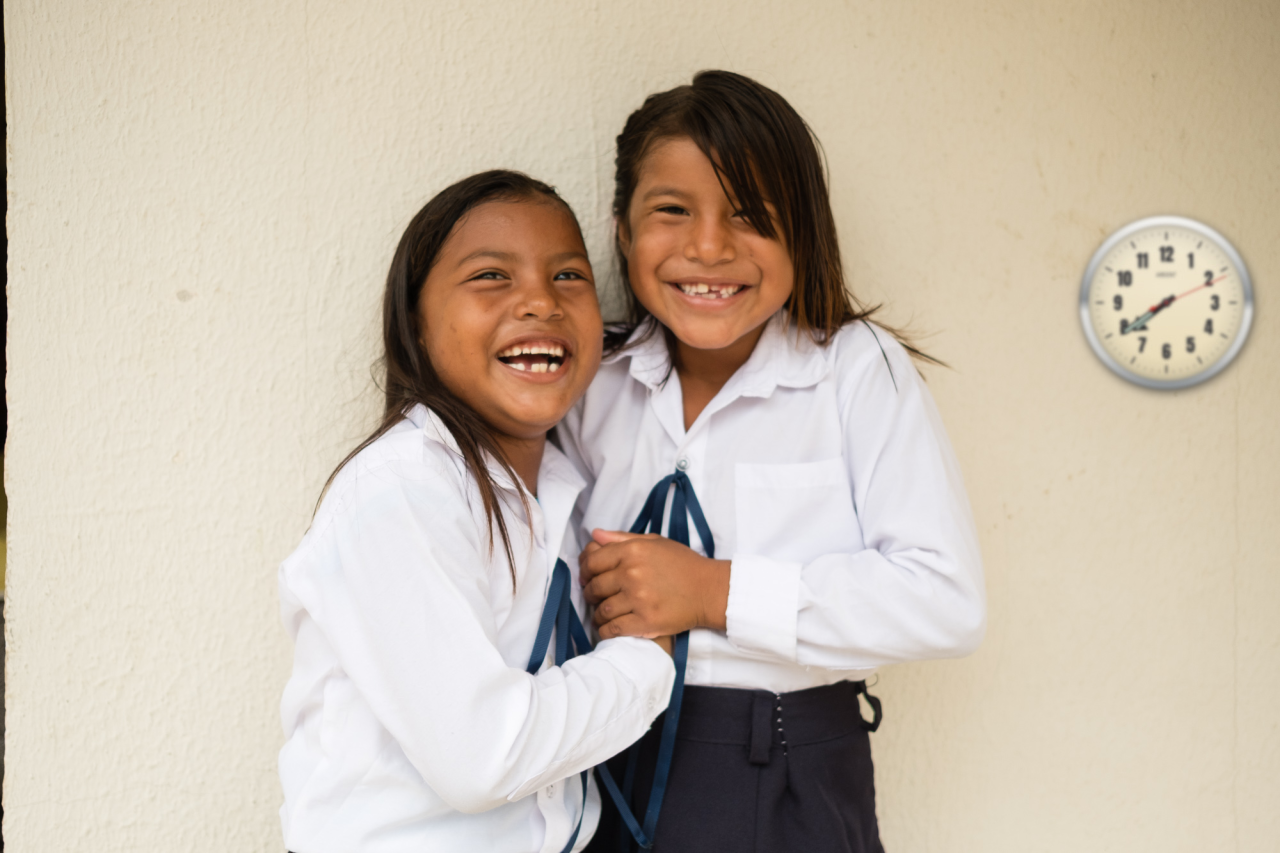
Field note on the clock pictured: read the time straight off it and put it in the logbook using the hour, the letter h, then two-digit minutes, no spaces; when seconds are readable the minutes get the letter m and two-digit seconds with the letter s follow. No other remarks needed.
7h39m11s
